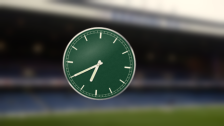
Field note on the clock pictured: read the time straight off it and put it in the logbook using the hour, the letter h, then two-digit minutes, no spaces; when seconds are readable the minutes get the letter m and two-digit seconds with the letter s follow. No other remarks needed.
6h40
